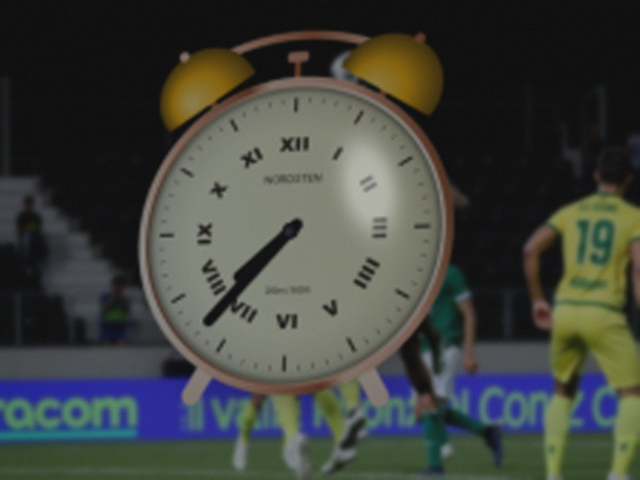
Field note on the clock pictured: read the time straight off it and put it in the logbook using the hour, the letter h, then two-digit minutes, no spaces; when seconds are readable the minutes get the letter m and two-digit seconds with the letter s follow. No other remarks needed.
7h37
